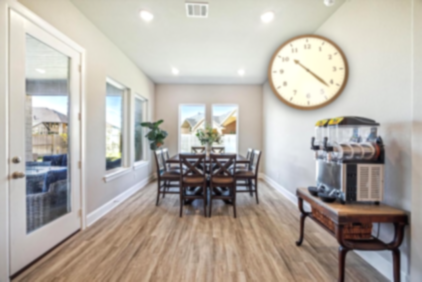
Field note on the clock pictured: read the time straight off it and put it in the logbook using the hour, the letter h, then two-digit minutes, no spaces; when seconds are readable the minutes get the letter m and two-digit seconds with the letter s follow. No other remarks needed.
10h22
